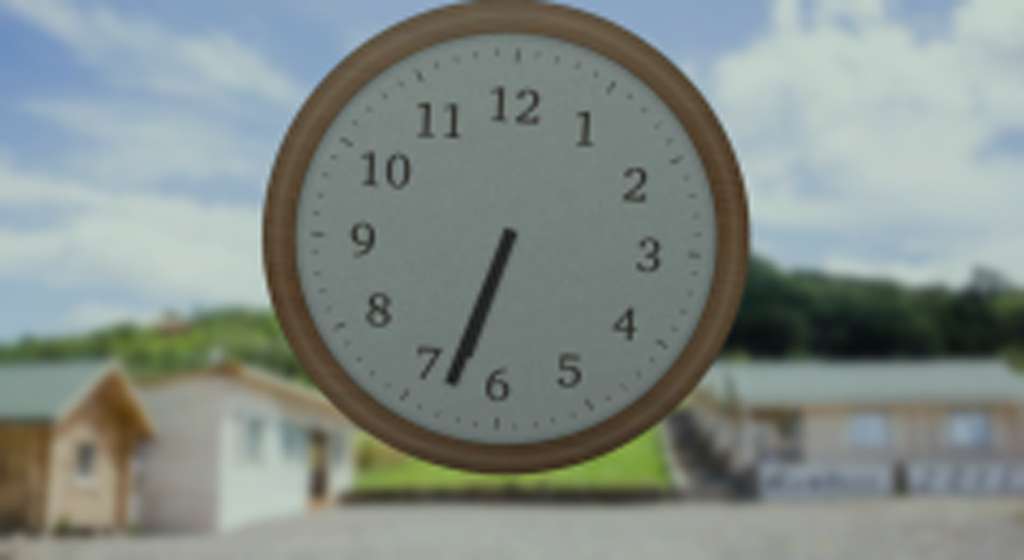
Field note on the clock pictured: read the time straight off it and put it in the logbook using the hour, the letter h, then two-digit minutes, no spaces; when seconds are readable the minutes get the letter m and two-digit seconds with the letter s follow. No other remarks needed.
6h33
